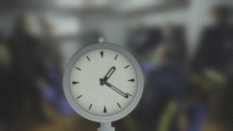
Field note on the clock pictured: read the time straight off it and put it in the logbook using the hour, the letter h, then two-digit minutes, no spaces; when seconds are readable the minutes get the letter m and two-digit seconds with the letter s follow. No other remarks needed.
1h21
